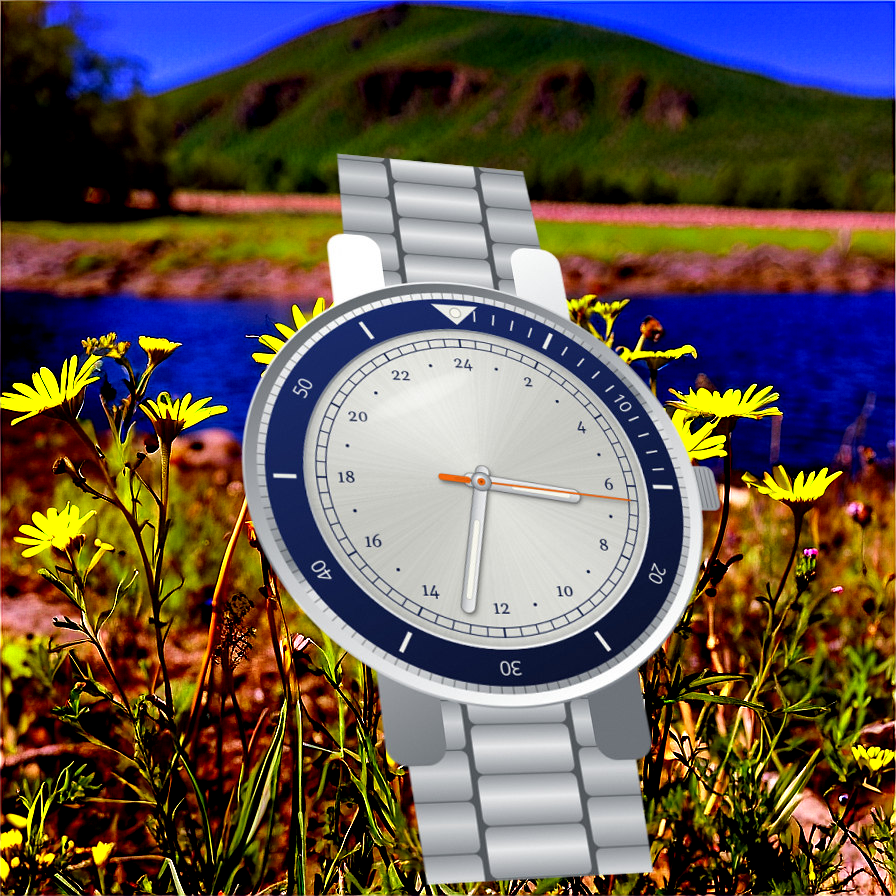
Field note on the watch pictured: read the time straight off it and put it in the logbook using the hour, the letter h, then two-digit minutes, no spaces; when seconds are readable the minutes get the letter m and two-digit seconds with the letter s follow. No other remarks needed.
6h32m16s
